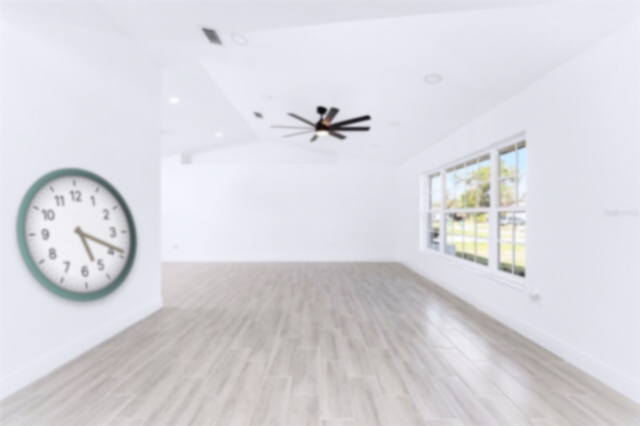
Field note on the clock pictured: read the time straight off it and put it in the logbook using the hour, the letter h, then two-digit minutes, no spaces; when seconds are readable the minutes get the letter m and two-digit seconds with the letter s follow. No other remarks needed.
5h19
